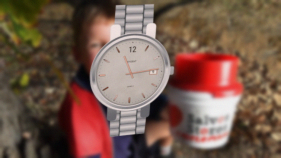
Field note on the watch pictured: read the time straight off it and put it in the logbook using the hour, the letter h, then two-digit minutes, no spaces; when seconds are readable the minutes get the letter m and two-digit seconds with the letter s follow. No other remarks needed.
11h14
